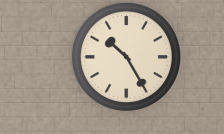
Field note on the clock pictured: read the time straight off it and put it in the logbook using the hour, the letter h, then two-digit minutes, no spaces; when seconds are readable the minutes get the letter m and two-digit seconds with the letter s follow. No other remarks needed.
10h25
